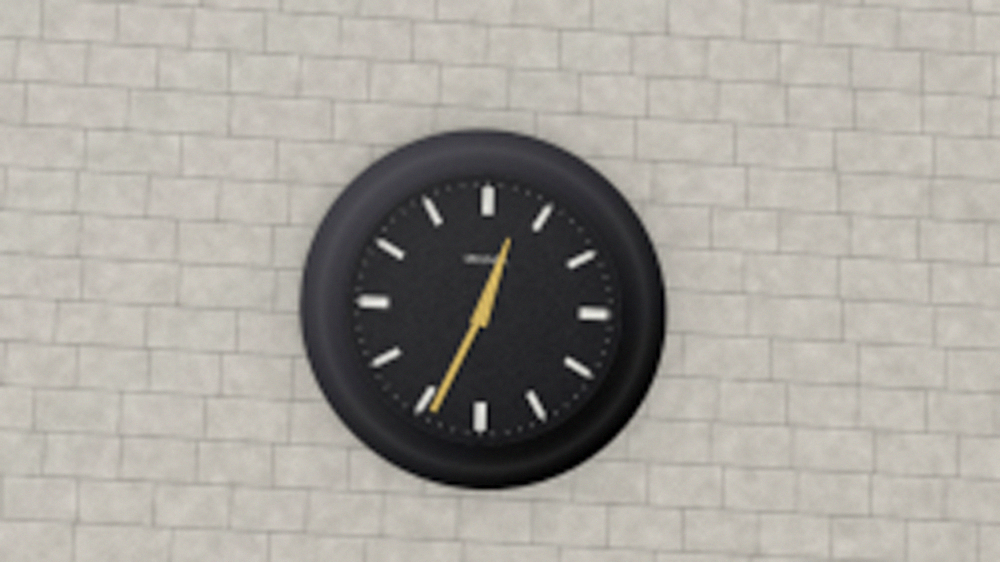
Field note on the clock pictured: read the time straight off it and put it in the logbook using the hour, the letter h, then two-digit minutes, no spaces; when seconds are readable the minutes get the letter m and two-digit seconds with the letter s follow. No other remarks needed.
12h34
